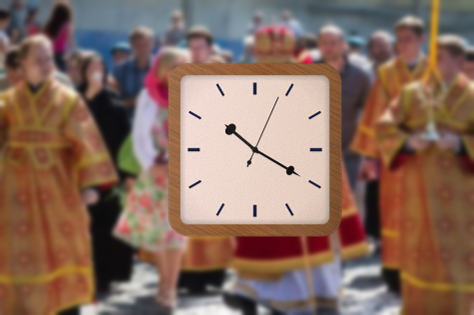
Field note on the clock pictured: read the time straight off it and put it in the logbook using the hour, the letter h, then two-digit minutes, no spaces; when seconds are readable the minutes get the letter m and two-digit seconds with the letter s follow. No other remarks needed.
10h20m04s
